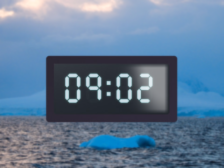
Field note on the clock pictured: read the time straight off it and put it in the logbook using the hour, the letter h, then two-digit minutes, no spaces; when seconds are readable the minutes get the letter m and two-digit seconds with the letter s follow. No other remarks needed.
9h02
